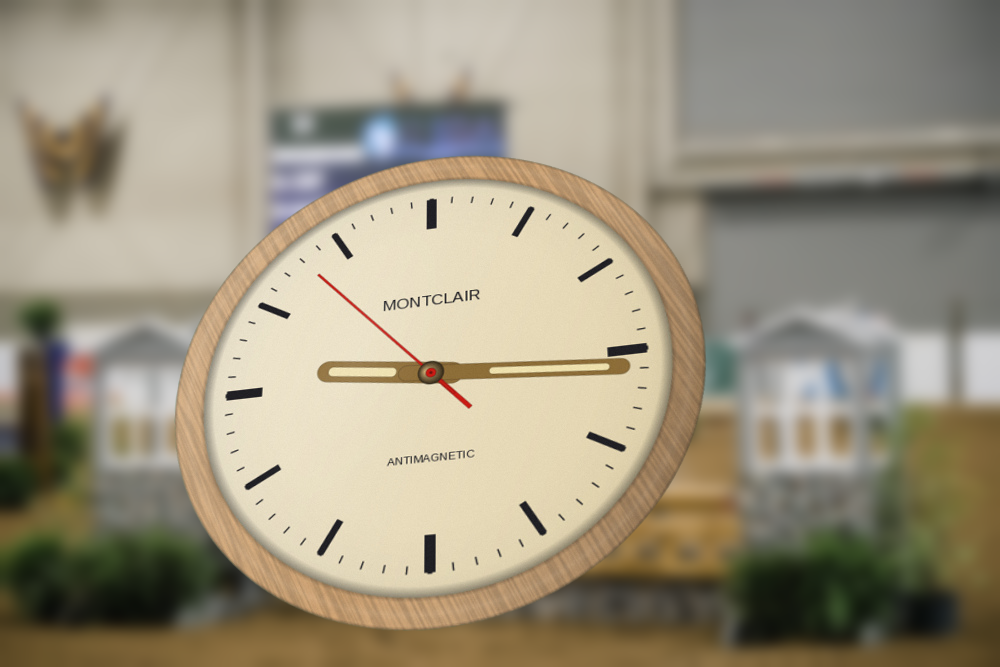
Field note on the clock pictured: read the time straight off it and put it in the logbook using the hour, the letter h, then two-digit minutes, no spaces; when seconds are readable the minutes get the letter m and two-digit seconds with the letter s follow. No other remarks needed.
9h15m53s
